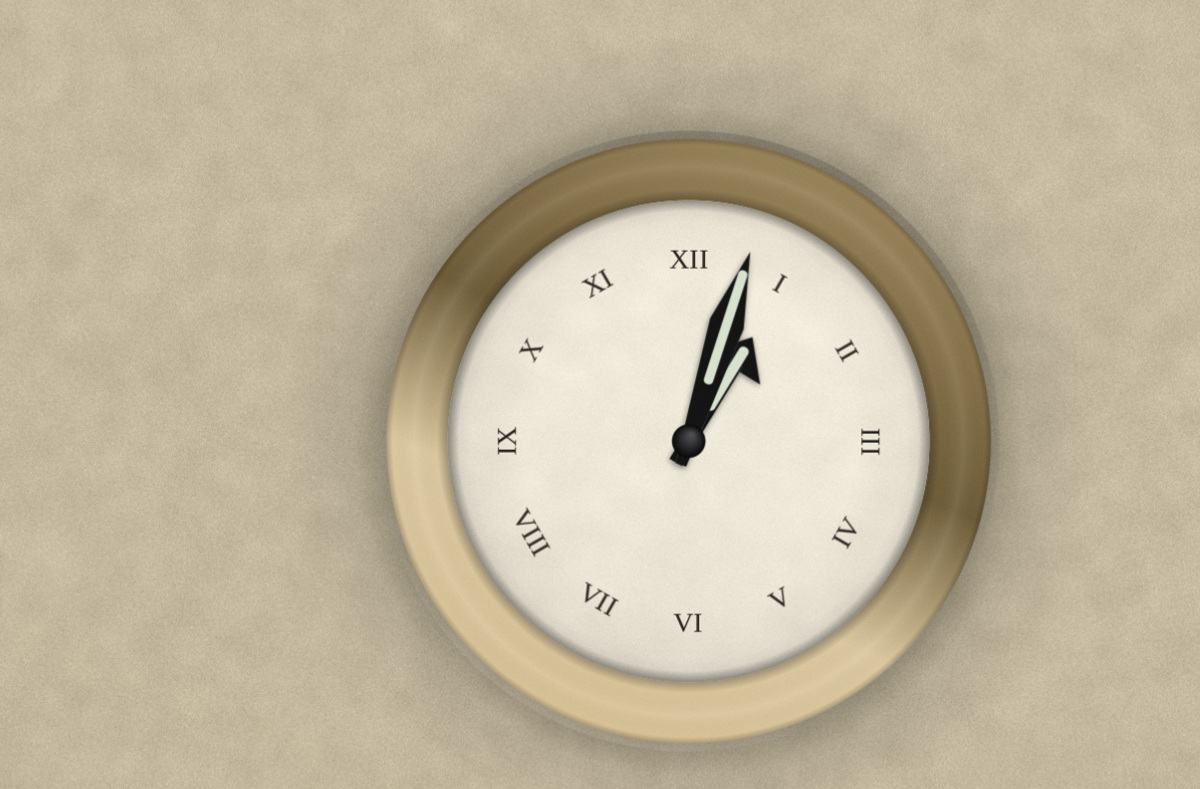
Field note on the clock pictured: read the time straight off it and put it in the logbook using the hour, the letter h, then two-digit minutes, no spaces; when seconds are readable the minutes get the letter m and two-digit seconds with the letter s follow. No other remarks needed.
1h03
